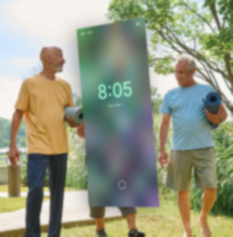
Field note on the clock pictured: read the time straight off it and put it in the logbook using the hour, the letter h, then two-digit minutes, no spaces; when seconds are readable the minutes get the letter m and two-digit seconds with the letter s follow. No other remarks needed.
8h05
